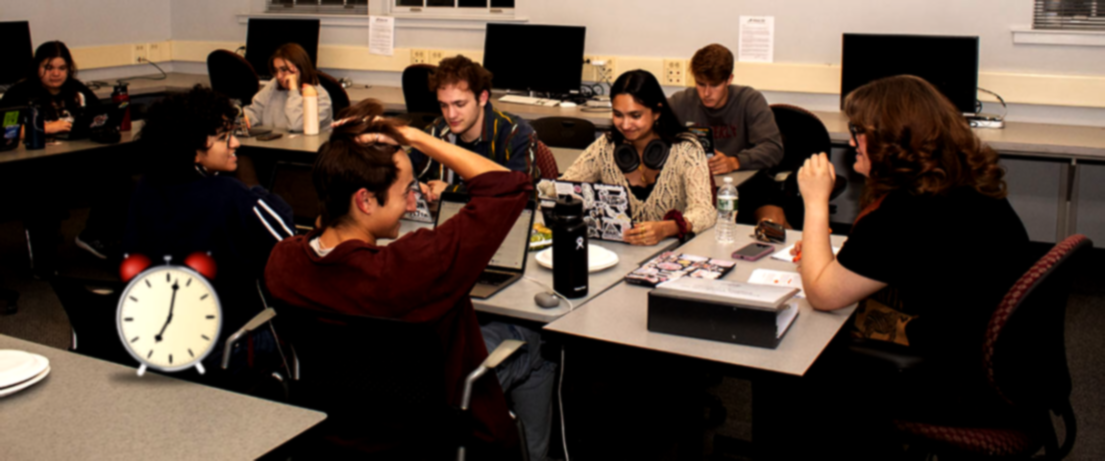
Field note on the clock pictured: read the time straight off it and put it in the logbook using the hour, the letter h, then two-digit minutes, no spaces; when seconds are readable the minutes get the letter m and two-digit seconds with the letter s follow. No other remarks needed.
7h02
